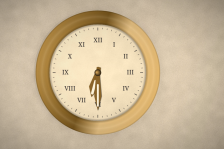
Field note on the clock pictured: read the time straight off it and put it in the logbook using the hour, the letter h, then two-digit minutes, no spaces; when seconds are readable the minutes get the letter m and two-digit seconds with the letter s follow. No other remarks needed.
6h30
